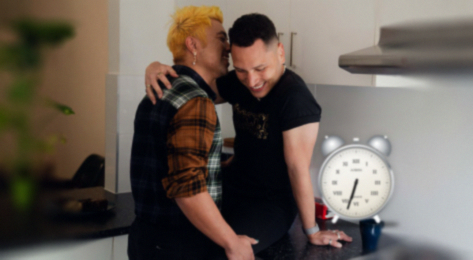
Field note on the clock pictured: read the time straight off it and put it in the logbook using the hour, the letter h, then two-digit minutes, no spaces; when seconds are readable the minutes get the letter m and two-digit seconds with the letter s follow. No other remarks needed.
6h33
